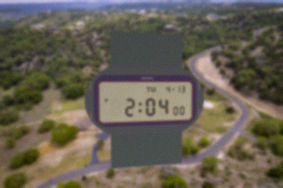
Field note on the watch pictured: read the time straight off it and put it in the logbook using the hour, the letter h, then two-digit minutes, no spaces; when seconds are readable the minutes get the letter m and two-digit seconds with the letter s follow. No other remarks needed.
2h04
